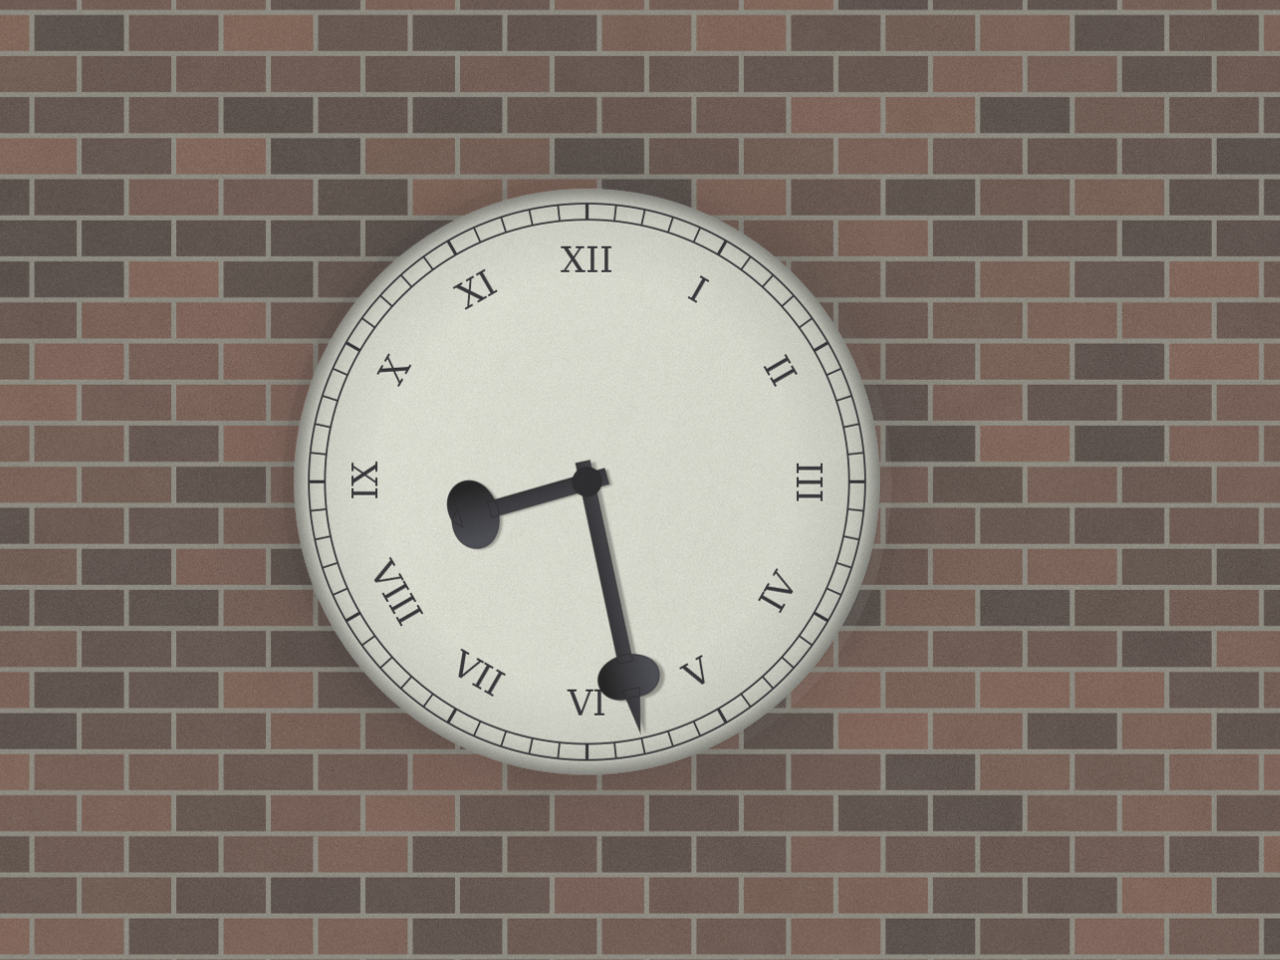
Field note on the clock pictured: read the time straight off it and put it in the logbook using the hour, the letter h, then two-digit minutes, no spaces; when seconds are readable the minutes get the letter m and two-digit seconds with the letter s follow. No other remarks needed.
8h28
